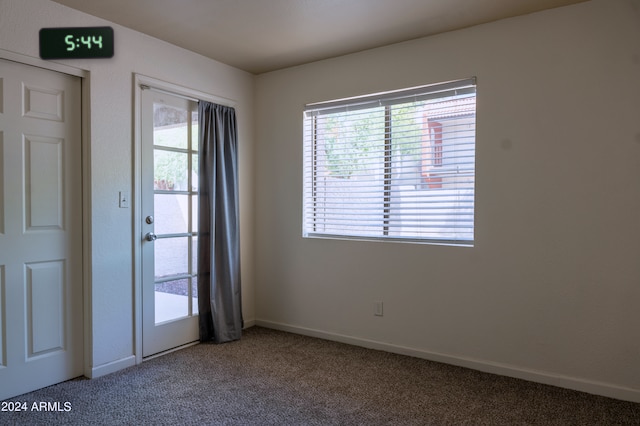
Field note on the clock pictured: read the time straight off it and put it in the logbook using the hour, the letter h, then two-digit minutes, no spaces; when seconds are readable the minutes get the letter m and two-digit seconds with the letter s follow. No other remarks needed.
5h44
